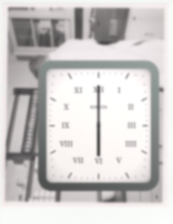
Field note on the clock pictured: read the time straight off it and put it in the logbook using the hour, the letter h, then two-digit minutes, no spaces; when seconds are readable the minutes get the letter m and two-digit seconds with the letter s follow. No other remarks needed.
6h00
